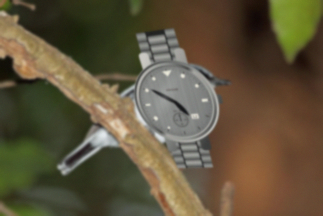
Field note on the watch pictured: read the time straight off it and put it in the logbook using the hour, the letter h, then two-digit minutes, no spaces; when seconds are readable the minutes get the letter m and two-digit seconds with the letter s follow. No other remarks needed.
4h51
